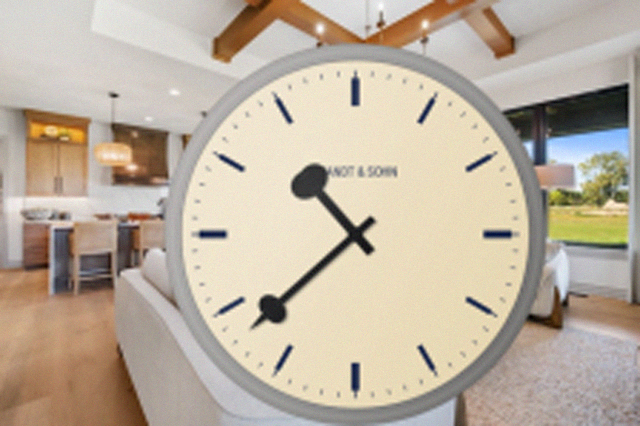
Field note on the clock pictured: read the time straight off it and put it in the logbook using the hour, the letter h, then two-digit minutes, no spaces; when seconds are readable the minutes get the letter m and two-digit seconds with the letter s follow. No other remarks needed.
10h38
